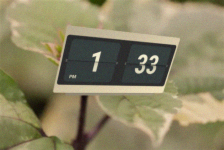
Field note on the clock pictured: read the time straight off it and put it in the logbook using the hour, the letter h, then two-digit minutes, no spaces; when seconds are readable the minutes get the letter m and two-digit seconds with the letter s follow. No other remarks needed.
1h33
